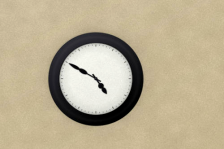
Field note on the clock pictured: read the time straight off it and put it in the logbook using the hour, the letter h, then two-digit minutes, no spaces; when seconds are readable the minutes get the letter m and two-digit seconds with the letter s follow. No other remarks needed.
4h50
